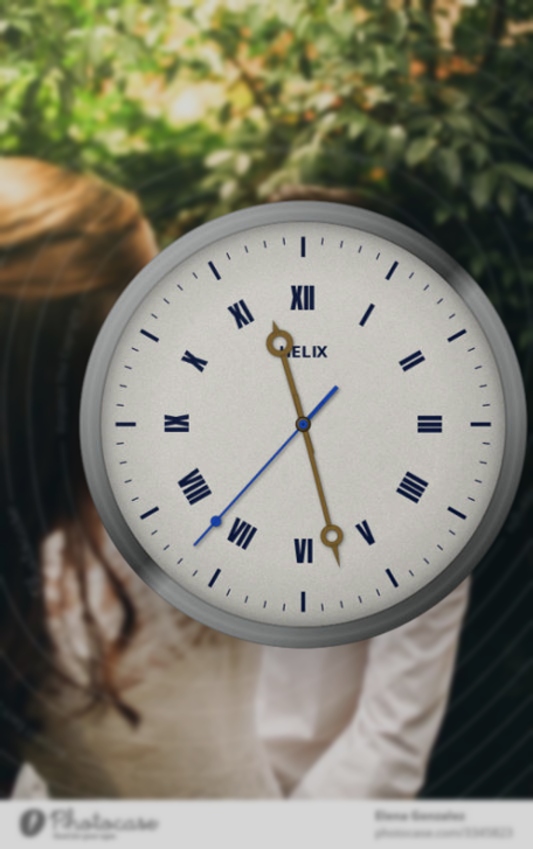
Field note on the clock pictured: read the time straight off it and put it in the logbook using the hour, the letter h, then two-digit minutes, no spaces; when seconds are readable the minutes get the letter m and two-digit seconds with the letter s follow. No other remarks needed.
11h27m37s
